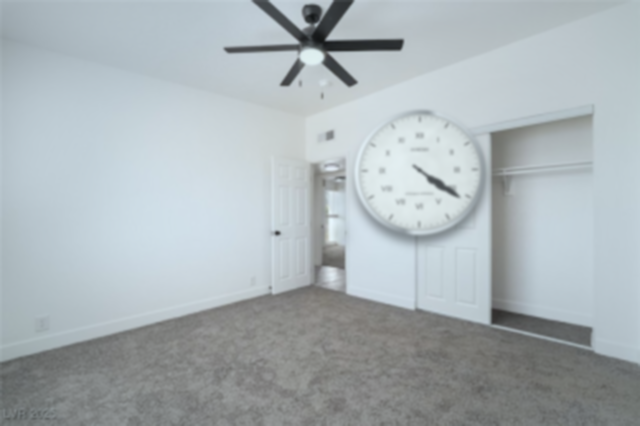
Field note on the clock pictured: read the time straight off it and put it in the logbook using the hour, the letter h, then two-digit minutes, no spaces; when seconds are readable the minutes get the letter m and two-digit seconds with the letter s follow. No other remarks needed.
4h21
